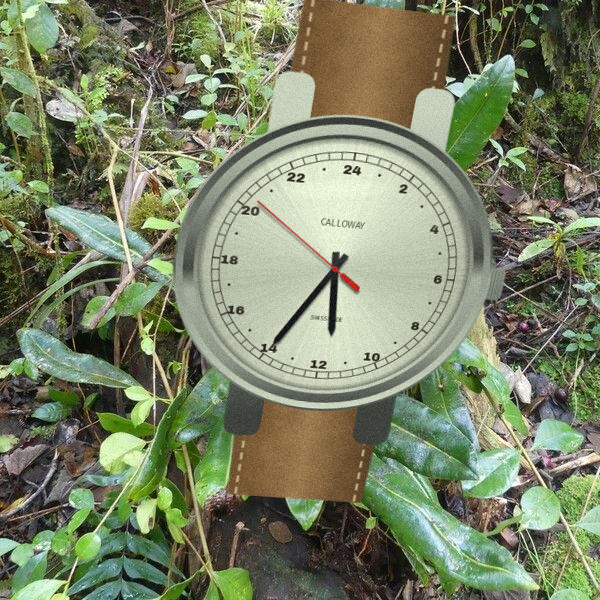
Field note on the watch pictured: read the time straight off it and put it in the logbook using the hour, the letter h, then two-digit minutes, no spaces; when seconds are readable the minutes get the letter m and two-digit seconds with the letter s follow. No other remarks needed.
11h34m51s
